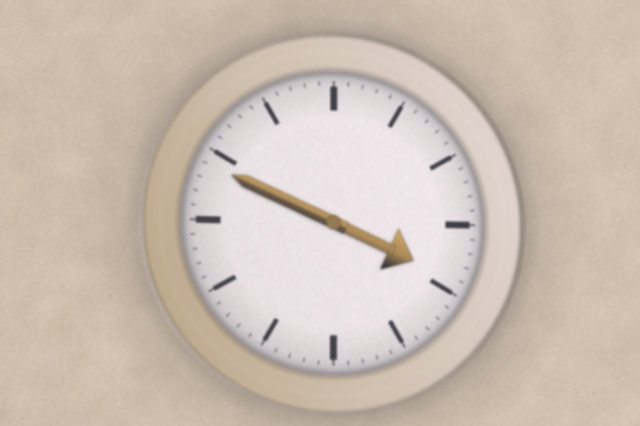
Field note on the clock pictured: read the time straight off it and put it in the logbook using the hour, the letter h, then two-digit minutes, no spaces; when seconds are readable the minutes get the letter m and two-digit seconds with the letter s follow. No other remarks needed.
3h49
